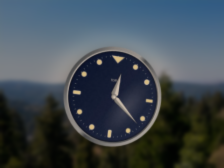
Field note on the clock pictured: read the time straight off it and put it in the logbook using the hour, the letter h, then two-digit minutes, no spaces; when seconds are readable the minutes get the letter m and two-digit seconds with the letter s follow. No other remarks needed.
12h22
